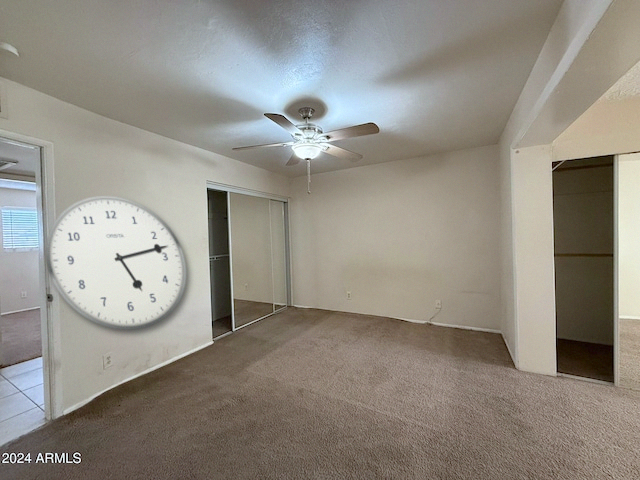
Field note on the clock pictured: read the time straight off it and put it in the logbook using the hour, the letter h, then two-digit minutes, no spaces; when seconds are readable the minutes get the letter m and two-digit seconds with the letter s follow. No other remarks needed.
5h13
